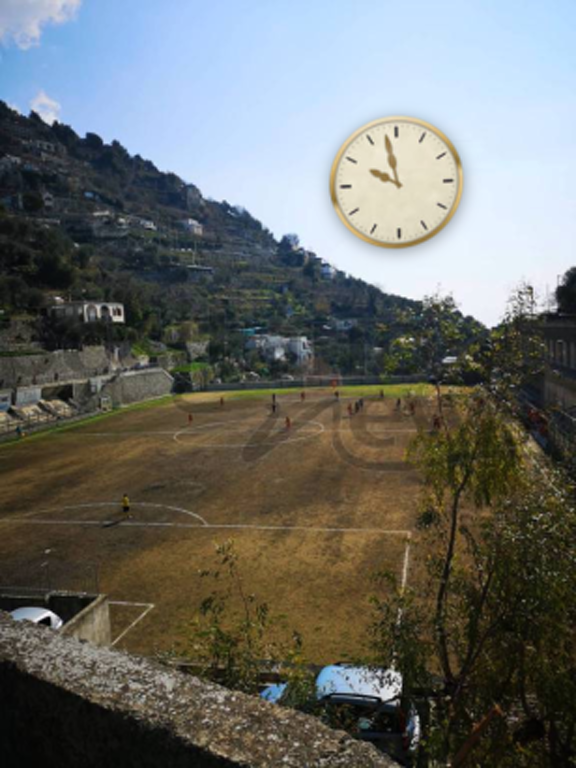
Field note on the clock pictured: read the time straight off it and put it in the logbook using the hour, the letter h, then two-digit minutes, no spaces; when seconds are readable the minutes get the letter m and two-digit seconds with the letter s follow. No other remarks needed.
9h58
